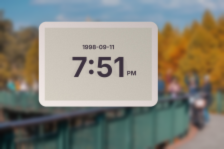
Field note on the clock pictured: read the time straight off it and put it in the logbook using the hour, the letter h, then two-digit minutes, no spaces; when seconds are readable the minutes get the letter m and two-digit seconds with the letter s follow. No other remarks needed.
7h51
